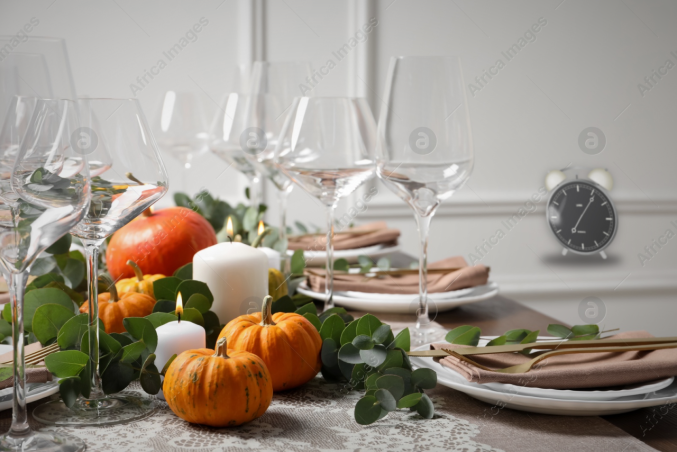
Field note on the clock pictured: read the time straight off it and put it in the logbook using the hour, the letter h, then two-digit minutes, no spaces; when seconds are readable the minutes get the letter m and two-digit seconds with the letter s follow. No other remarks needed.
7h06
